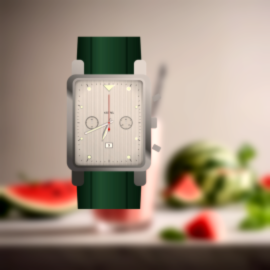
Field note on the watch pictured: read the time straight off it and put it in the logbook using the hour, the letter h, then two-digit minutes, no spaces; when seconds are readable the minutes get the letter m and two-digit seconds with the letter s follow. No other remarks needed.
6h41
